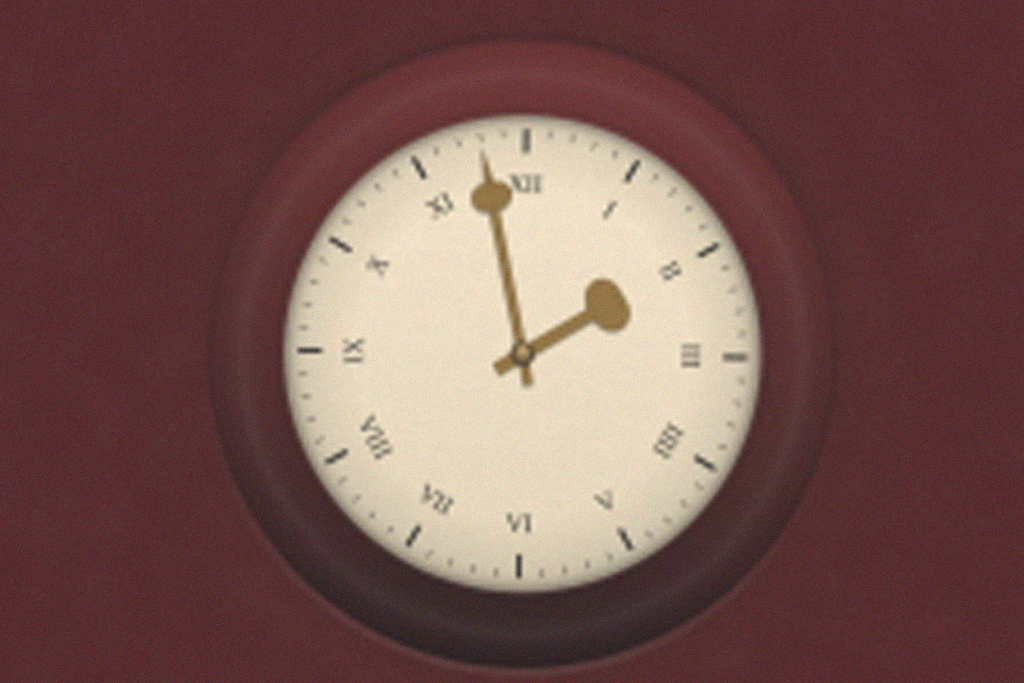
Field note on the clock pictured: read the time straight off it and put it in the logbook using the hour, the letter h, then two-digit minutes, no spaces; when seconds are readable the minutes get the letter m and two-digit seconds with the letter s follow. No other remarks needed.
1h58
